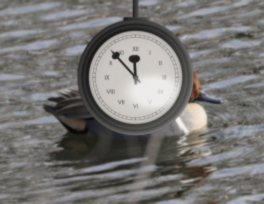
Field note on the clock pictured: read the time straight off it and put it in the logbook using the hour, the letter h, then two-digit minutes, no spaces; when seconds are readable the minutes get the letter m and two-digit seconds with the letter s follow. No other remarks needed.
11h53
